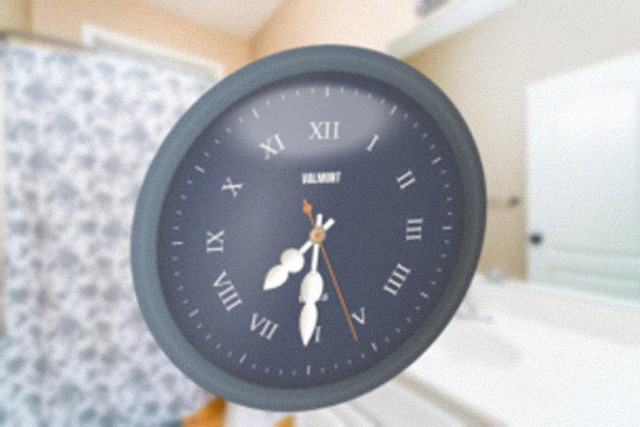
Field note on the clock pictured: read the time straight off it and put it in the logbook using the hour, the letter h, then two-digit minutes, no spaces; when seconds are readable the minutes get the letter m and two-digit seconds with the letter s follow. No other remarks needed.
7h30m26s
